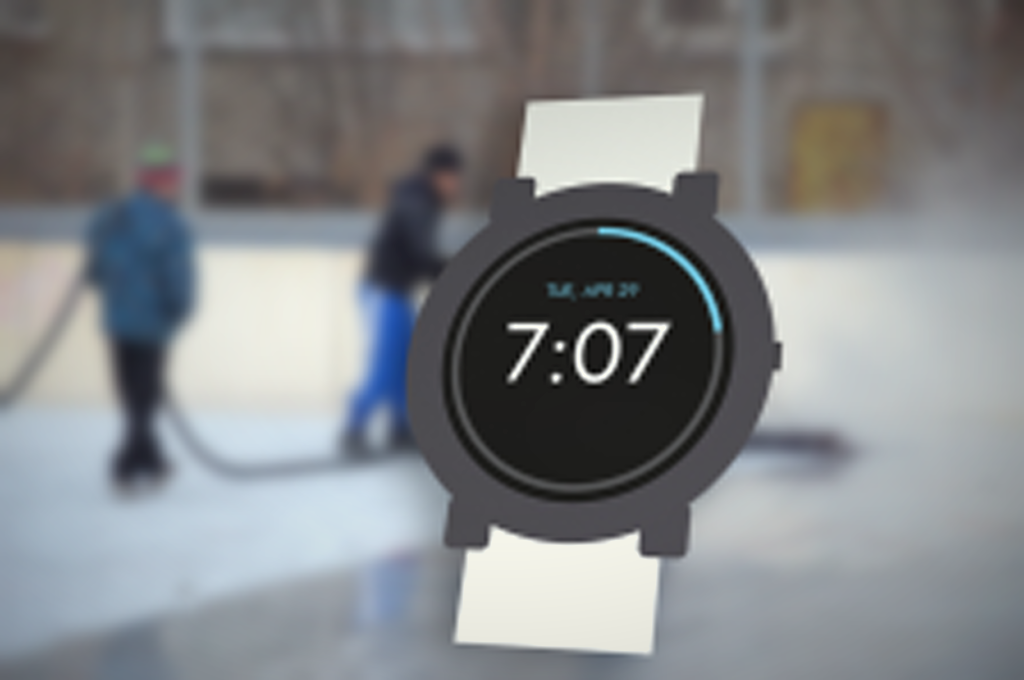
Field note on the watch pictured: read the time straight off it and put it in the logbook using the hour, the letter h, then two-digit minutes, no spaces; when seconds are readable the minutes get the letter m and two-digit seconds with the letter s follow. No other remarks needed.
7h07
